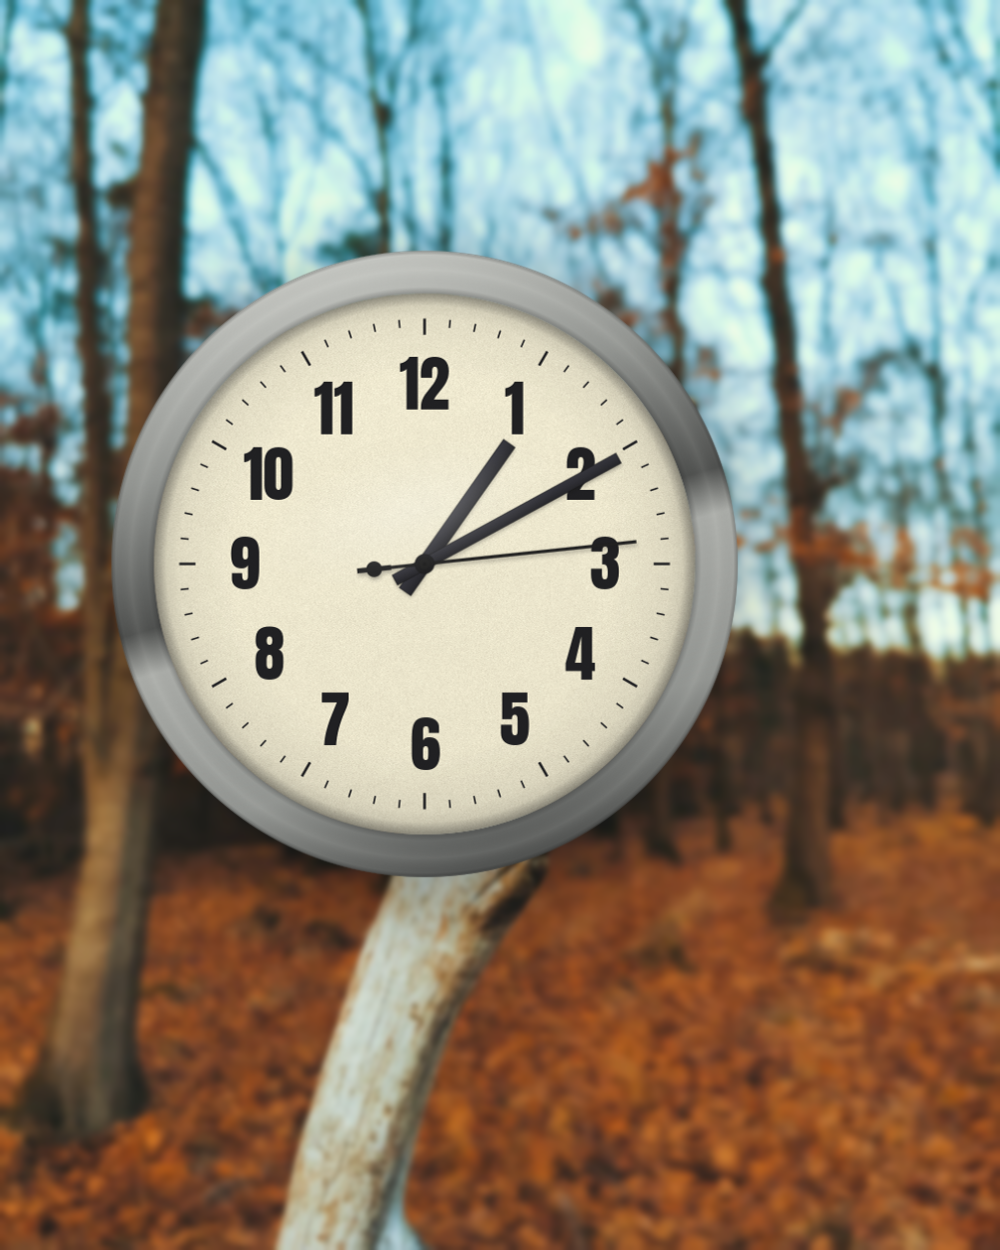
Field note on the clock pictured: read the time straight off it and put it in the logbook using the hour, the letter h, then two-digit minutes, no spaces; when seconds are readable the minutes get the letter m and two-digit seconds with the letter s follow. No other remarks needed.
1h10m14s
